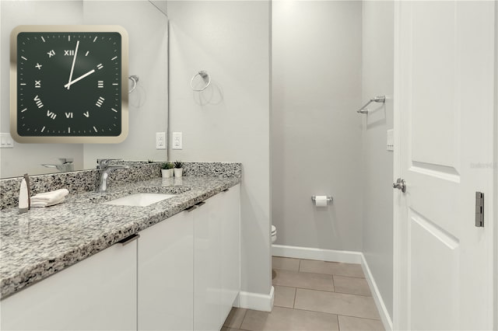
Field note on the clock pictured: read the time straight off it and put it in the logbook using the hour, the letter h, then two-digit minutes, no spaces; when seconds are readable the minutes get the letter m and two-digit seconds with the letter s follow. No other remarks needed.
2h02
